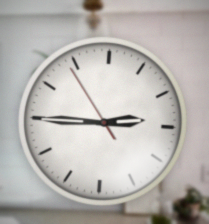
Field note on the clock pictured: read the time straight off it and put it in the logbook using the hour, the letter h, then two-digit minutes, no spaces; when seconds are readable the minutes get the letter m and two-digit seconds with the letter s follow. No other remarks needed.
2h44m54s
